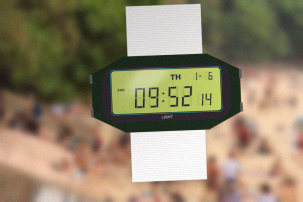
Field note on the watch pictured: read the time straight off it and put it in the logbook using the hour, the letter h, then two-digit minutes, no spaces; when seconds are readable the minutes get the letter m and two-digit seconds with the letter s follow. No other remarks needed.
9h52m14s
